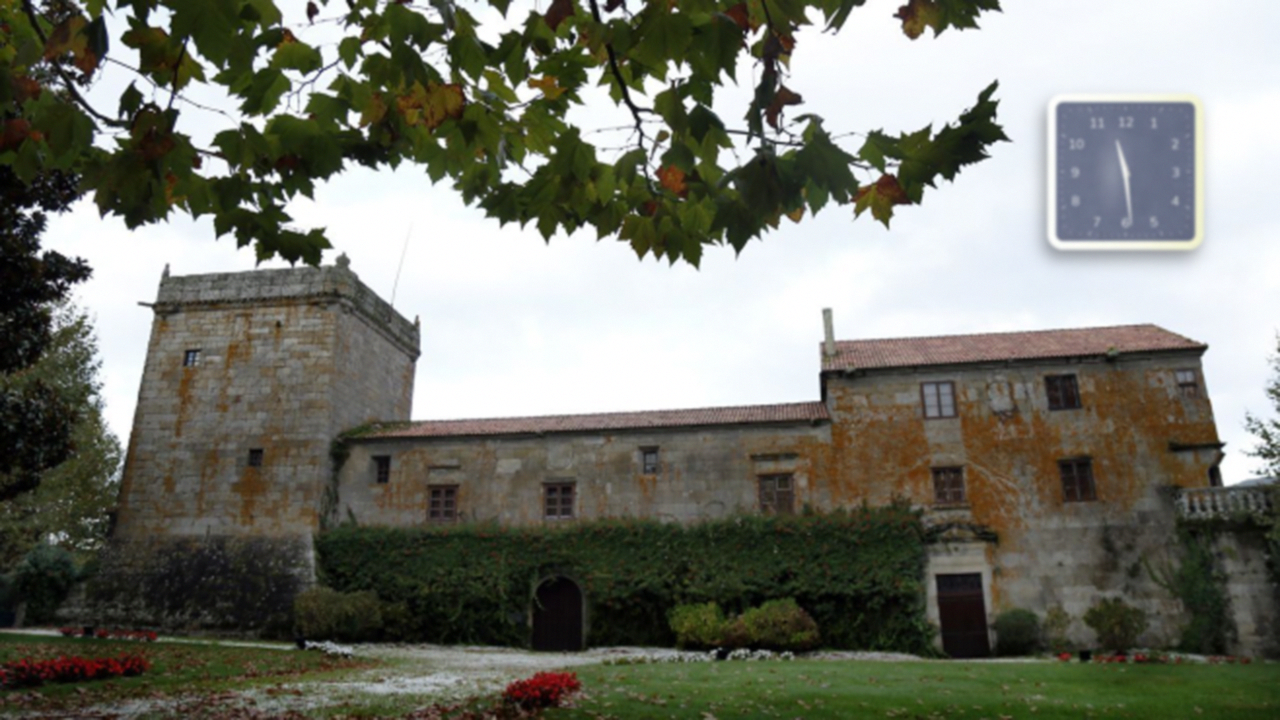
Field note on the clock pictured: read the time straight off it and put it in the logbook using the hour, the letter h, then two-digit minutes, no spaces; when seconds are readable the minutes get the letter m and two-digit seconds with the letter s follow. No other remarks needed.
11h29
